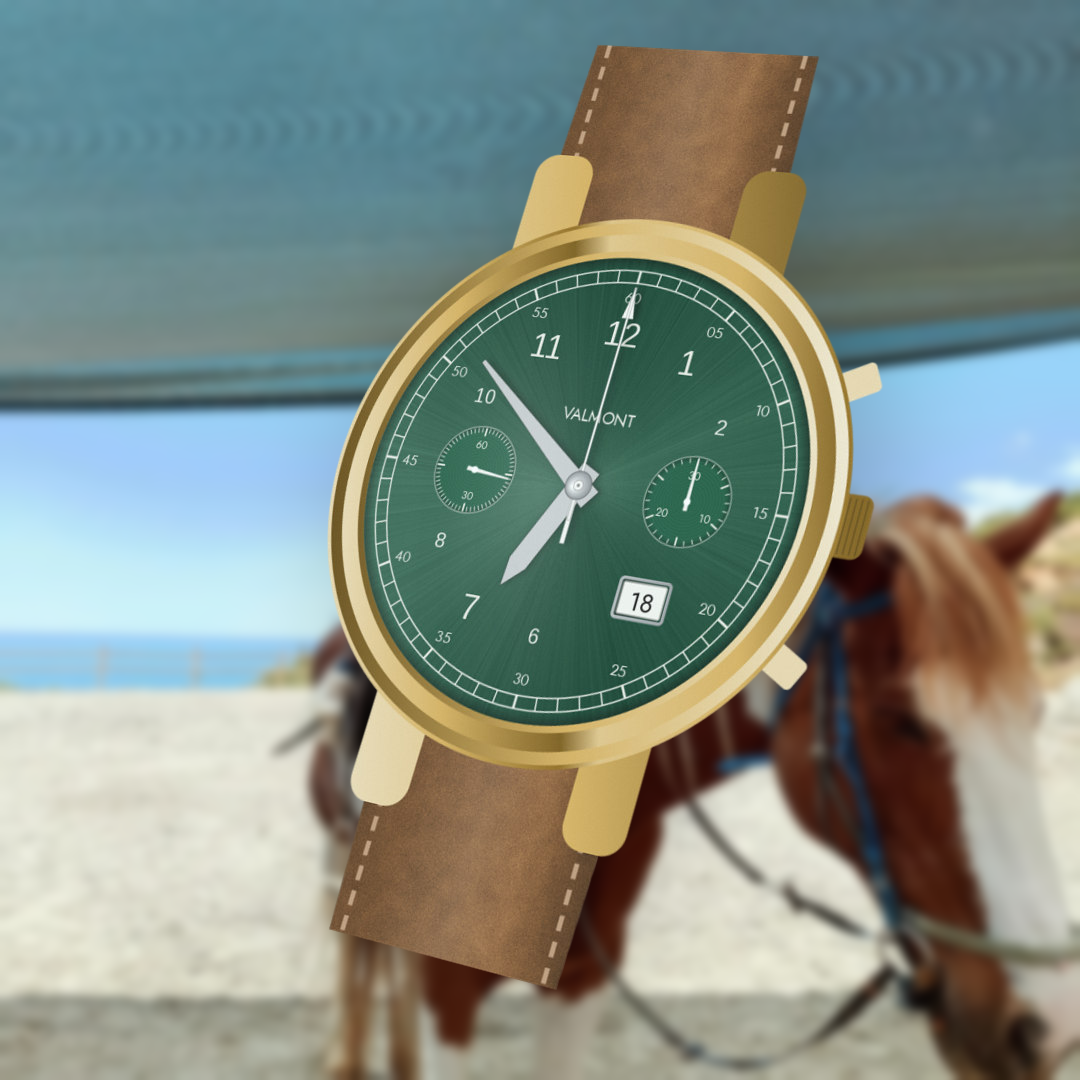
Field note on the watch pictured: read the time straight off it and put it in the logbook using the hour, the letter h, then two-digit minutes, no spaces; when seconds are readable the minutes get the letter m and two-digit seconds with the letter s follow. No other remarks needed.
6h51m16s
